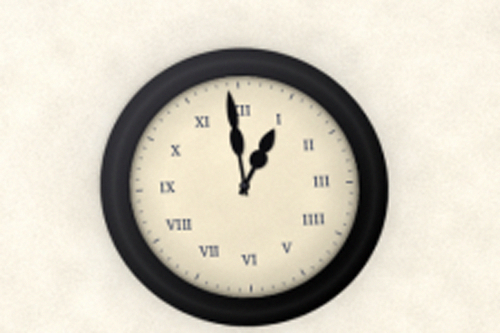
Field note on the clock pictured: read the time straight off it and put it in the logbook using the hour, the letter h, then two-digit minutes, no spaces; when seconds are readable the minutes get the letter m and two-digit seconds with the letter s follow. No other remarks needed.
12h59
